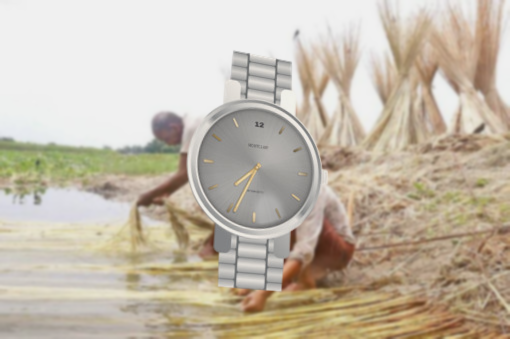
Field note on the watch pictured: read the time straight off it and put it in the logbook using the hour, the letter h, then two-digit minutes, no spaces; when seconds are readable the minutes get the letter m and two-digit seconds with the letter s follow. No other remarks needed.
7h34
